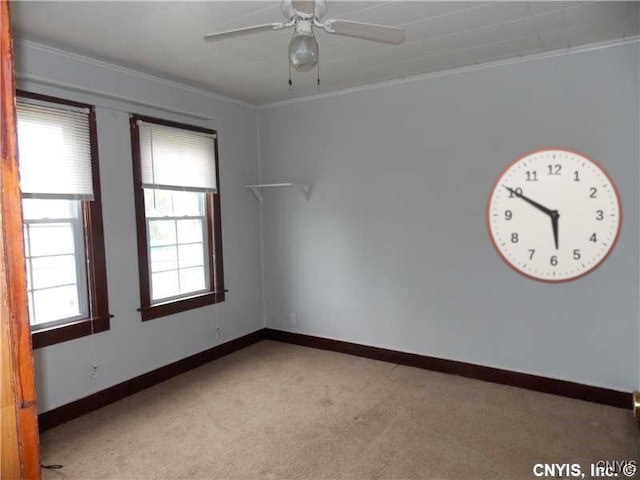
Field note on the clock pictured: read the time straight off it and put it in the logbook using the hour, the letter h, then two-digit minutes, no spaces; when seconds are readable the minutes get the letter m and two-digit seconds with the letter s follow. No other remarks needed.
5h50
